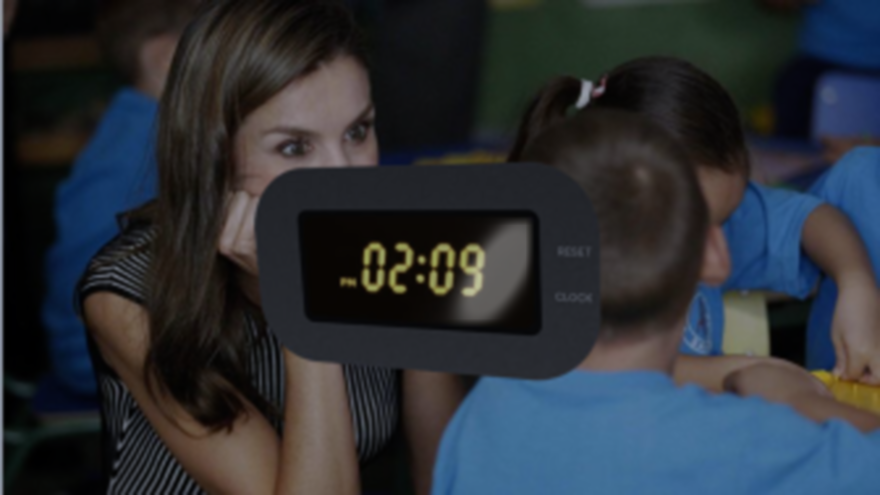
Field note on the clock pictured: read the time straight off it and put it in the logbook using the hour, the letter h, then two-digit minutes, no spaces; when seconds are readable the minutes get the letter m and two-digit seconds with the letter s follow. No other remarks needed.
2h09
